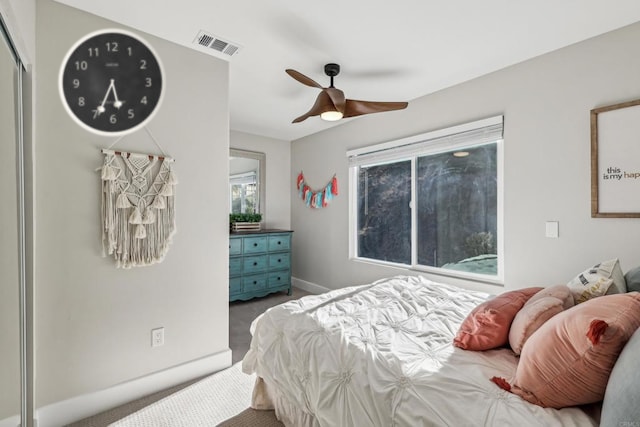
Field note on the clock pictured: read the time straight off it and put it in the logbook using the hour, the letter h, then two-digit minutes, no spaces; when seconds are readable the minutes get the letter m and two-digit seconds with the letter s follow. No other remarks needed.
5h34
